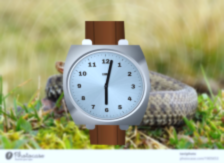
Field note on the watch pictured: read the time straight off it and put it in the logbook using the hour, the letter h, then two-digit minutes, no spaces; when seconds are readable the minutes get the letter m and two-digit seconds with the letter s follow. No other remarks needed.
6h02
